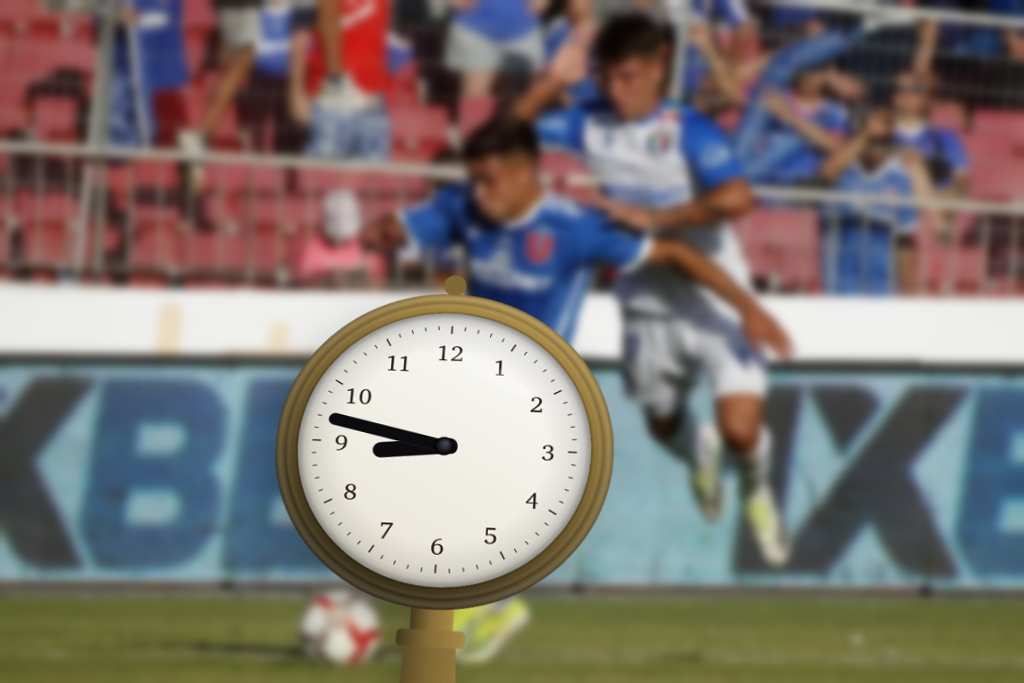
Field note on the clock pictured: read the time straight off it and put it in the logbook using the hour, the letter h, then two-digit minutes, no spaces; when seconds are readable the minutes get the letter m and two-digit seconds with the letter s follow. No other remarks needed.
8h47
